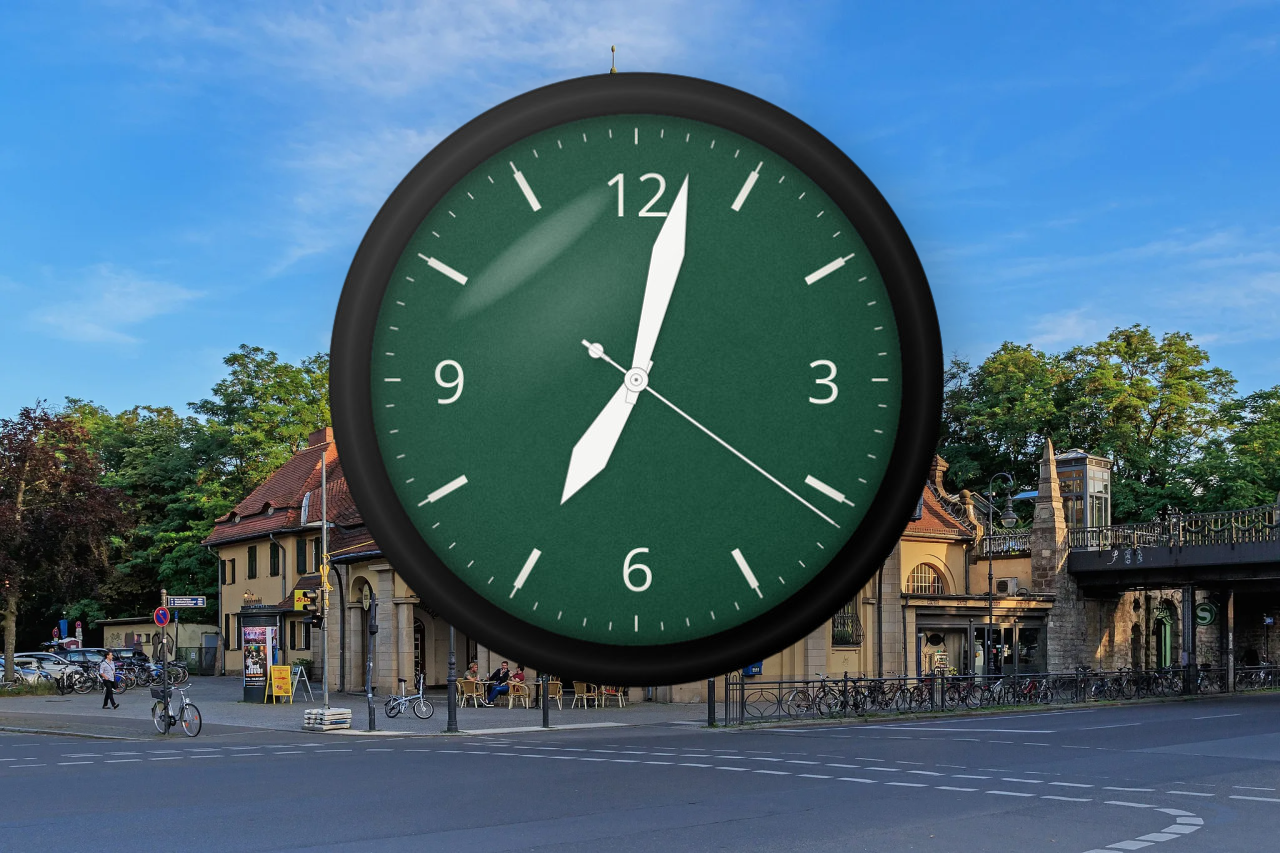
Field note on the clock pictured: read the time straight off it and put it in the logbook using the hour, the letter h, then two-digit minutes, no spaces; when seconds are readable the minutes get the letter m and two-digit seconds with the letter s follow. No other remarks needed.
7h02m21s
